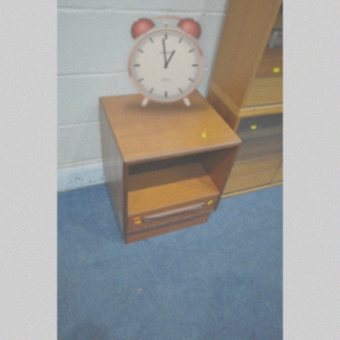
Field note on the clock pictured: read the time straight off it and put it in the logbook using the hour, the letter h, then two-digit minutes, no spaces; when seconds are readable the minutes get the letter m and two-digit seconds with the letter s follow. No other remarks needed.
12h59
